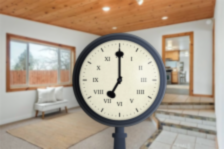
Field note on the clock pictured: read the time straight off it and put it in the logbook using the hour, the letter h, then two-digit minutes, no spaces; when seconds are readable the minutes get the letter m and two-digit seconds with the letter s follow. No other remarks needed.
7h00
